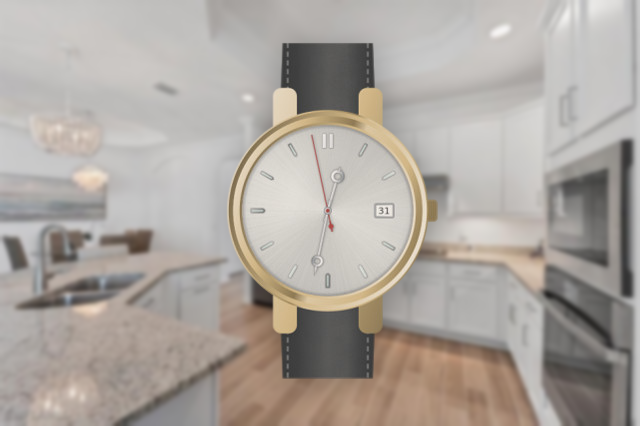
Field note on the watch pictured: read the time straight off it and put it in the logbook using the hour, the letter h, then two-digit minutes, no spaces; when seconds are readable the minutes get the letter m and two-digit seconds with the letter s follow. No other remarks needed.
12h31m58s
